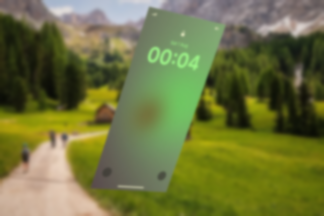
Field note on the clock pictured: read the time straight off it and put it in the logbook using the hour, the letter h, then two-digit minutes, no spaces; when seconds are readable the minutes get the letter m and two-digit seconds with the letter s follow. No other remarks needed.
0h04
